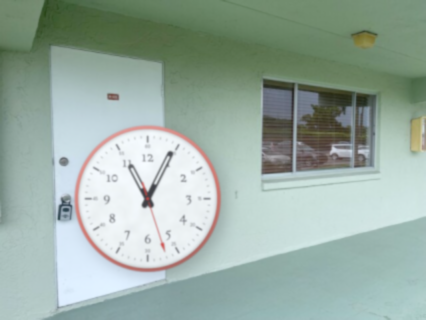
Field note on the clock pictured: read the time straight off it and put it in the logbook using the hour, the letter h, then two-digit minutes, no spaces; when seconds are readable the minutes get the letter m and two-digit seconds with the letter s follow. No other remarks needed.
11h04m27s
